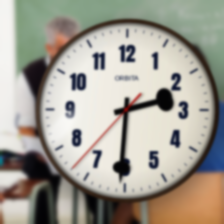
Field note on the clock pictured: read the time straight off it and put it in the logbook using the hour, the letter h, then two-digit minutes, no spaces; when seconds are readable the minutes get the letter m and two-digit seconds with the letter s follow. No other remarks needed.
2h30m37s
